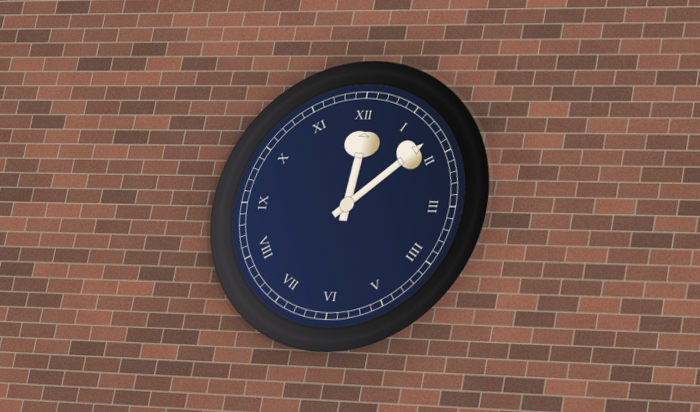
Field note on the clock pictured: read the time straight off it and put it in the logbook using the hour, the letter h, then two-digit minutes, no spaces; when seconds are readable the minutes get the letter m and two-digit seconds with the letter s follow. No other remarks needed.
12h08
